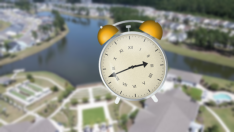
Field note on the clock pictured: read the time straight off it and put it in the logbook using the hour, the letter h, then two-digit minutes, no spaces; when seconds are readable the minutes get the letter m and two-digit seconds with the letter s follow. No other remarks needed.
2h42
